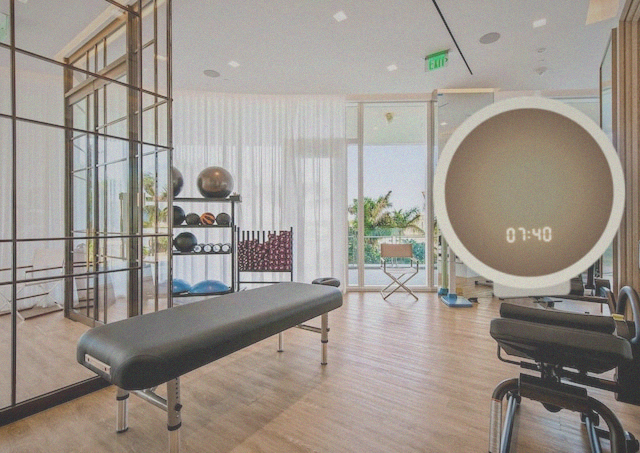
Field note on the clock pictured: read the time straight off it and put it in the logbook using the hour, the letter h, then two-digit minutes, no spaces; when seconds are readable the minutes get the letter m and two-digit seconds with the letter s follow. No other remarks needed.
7h40
